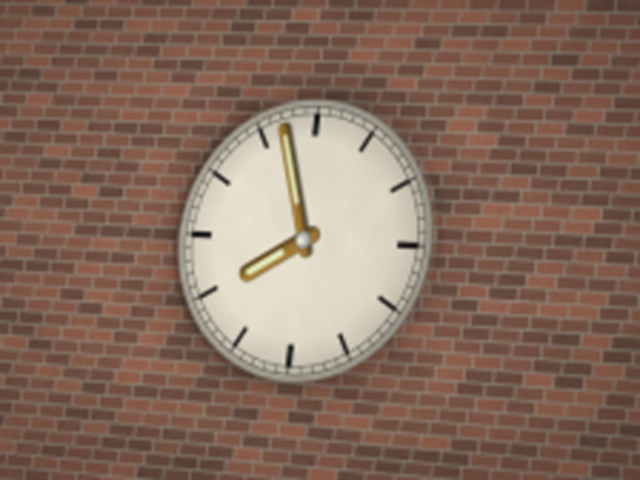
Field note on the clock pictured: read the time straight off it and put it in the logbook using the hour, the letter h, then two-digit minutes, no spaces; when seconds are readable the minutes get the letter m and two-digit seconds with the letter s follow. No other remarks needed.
7h57
